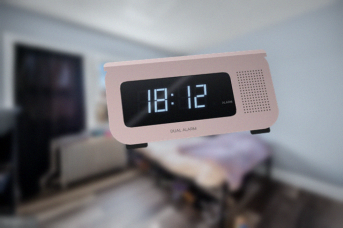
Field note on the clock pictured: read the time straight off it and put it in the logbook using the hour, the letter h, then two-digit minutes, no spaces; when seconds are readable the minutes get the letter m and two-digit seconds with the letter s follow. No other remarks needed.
18h12
